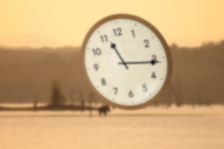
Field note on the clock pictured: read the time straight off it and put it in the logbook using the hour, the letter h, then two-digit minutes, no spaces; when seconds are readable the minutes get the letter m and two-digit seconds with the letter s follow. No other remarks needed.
11h16
